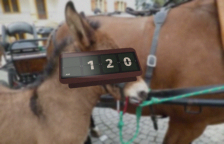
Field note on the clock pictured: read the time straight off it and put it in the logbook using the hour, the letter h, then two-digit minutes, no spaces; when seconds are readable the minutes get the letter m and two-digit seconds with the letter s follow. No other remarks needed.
1h20
